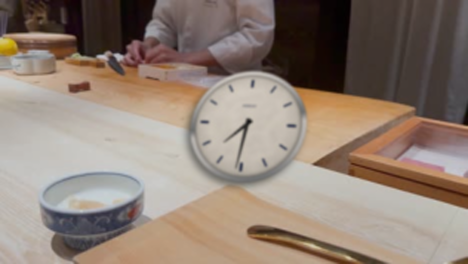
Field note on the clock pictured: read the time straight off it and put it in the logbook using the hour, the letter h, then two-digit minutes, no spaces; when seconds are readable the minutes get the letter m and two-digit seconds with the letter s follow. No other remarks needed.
7h31
